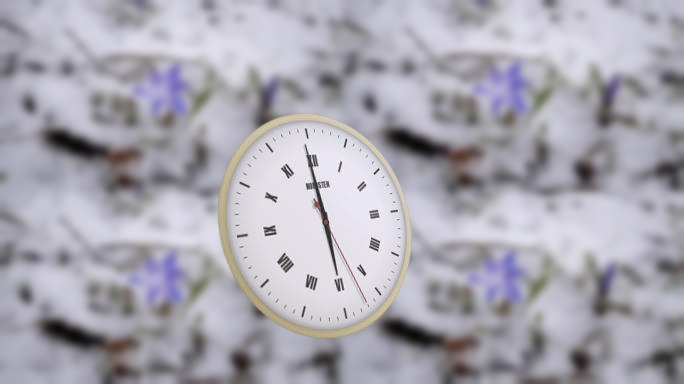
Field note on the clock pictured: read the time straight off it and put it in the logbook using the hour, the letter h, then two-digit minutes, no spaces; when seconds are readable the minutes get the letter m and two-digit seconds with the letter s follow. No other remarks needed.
5h59m27s
